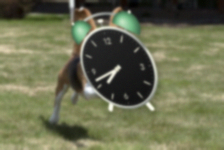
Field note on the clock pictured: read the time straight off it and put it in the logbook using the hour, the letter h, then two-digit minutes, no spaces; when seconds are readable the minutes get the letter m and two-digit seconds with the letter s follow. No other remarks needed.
7h42
